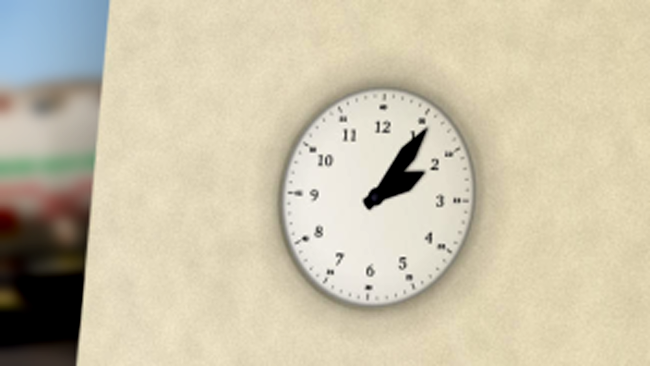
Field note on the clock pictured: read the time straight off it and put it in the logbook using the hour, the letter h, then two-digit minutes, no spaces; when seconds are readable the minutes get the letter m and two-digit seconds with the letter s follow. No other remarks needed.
2h06
